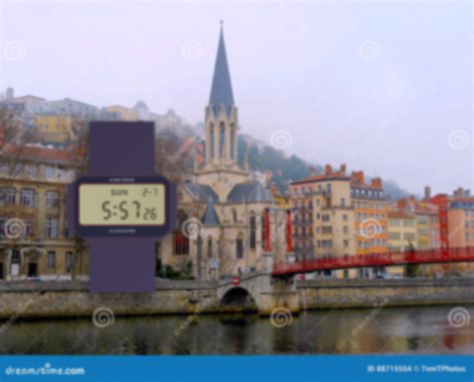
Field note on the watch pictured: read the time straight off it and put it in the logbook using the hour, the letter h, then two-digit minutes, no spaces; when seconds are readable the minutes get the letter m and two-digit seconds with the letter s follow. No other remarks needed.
5h57m26s
